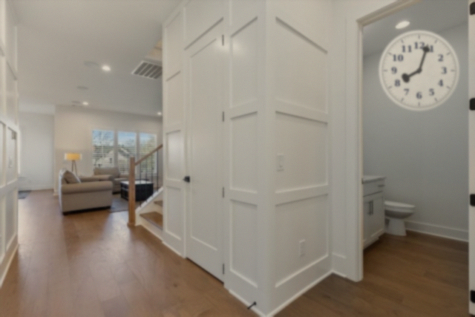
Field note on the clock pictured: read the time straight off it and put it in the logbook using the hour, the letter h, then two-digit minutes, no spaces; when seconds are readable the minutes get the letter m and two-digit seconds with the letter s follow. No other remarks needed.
8h03
